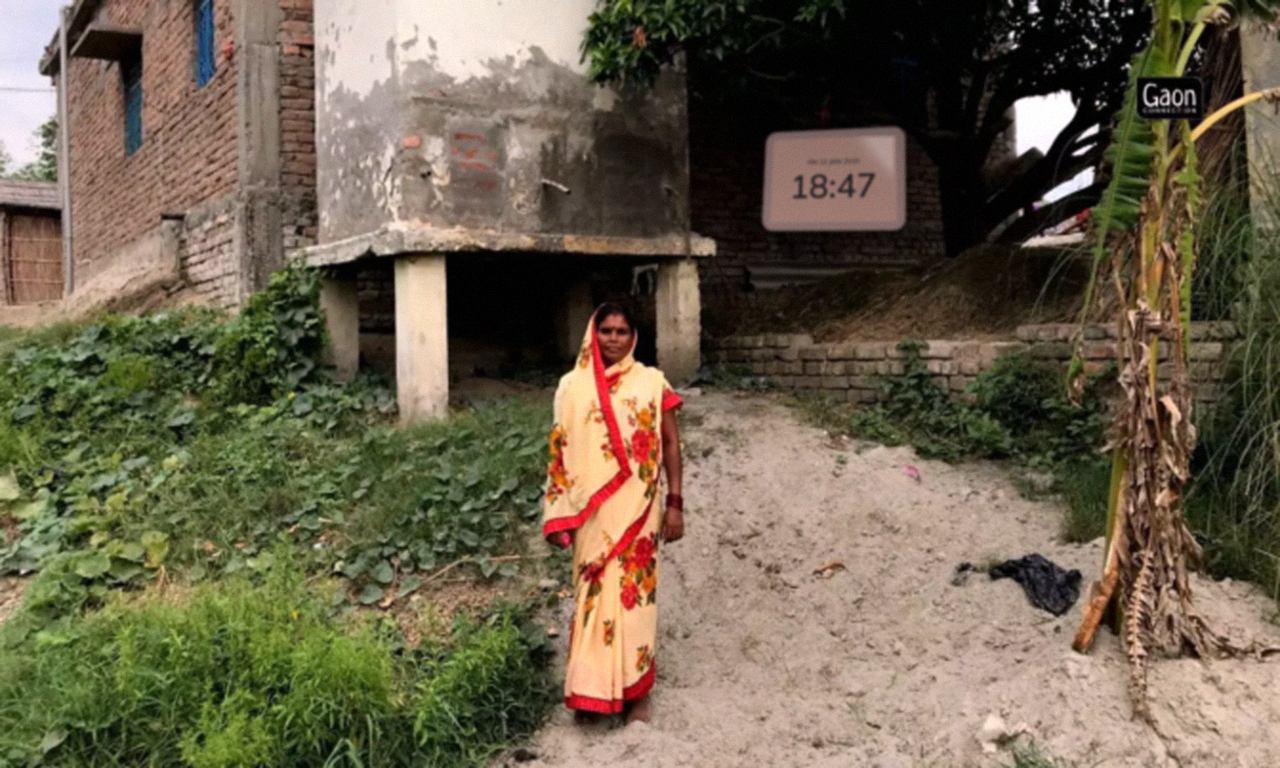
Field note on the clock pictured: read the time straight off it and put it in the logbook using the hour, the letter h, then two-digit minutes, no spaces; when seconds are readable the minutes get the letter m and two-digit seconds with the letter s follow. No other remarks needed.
18h47
